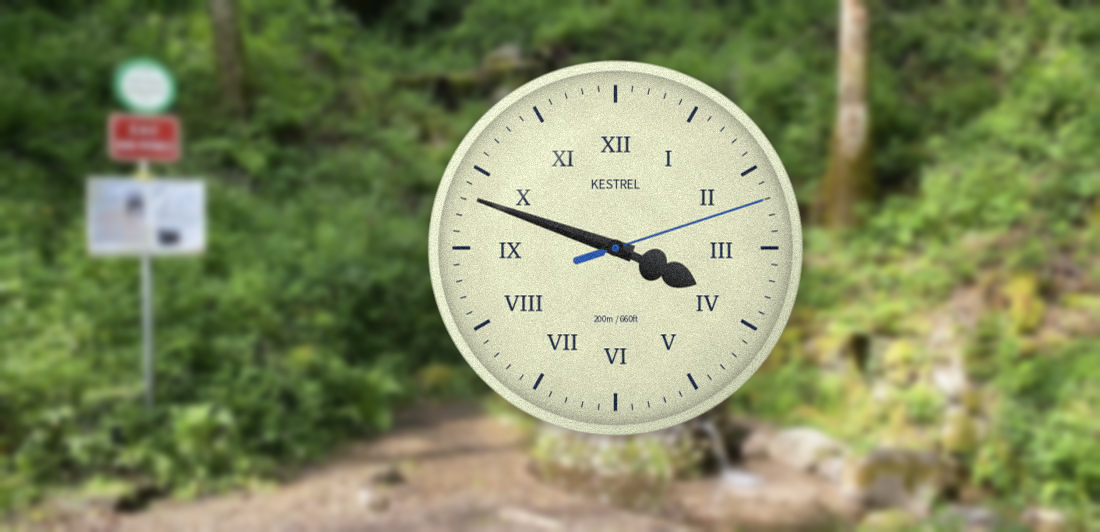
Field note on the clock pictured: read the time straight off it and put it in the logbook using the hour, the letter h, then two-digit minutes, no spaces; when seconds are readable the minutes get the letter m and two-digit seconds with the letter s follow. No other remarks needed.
3h48m12s
